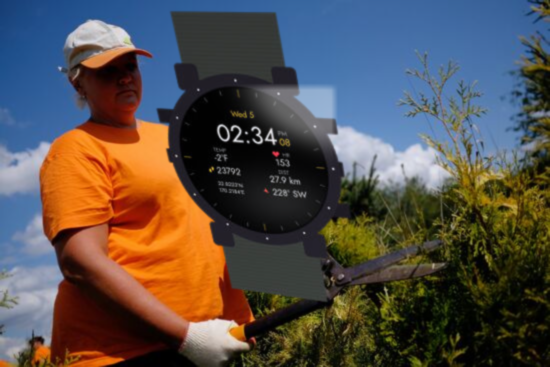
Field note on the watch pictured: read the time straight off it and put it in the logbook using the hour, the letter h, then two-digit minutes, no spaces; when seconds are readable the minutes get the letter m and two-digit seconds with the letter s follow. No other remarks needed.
2h34
